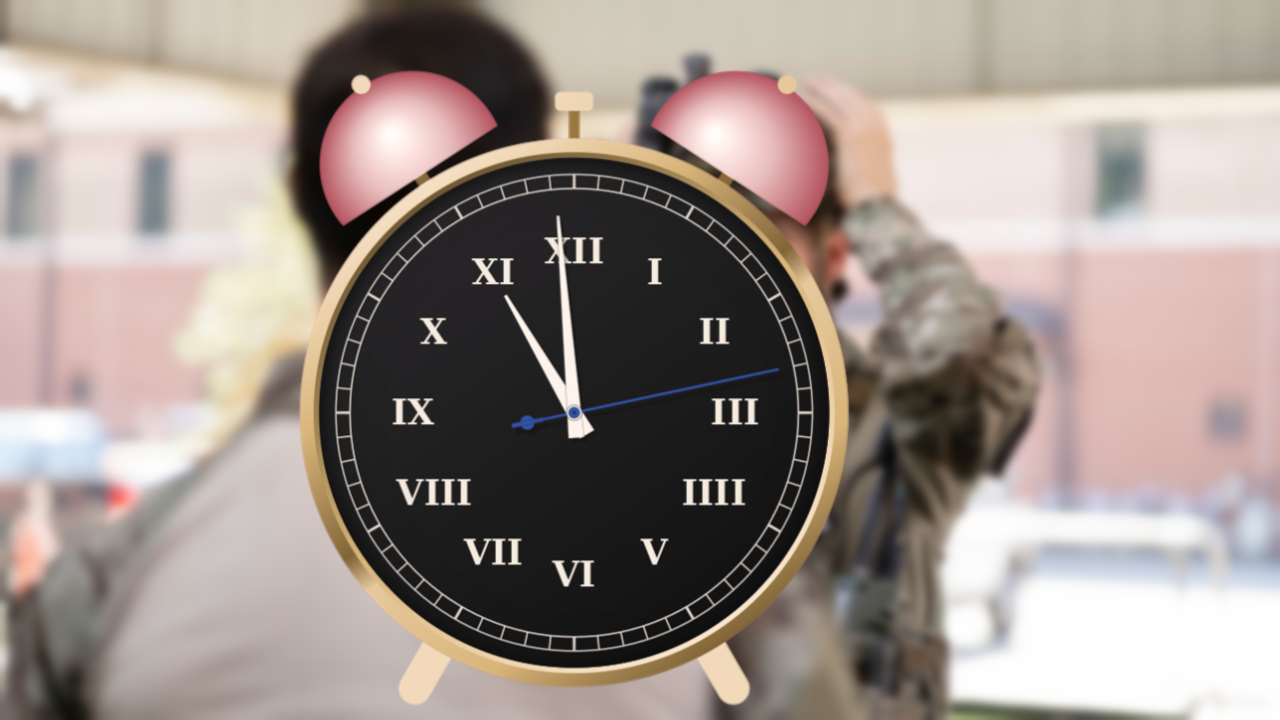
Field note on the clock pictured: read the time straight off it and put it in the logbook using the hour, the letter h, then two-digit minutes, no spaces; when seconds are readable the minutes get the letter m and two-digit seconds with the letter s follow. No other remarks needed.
10h59m13s
